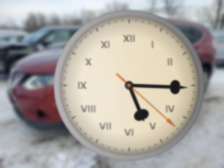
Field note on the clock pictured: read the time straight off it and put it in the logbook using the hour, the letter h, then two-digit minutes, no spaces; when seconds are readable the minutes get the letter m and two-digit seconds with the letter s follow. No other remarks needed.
5h15m22s
